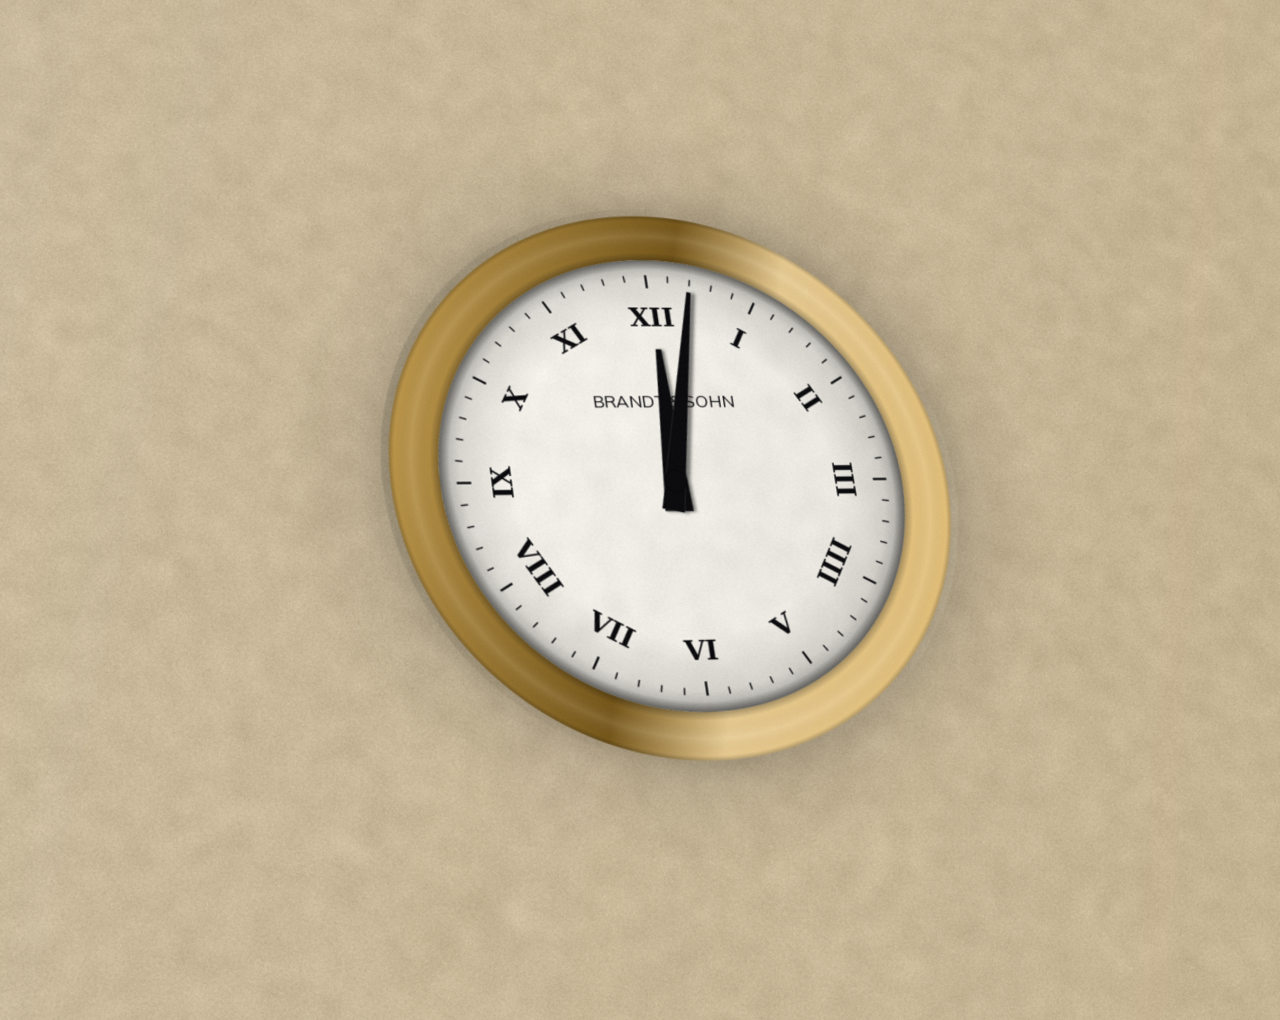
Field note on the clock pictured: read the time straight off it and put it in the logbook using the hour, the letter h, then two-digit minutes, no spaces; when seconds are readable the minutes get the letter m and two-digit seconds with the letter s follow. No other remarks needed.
12h02
